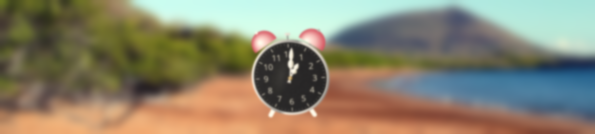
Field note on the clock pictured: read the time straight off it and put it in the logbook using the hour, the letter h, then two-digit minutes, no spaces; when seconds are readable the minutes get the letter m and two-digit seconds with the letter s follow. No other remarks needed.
1h01
